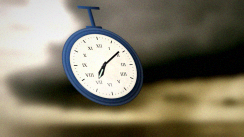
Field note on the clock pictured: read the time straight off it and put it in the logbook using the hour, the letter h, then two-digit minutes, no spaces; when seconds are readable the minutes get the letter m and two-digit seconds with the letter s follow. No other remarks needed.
7h09
